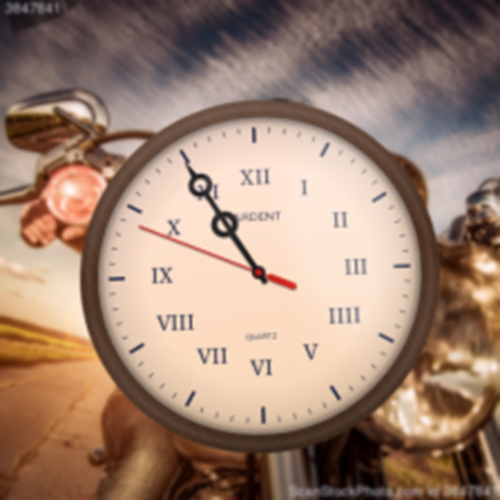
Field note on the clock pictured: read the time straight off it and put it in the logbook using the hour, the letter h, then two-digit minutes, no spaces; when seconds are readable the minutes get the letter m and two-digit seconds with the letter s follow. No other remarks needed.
10h54m49s
